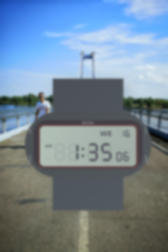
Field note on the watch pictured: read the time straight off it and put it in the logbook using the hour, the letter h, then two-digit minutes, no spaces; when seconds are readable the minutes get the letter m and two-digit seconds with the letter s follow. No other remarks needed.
1h35
